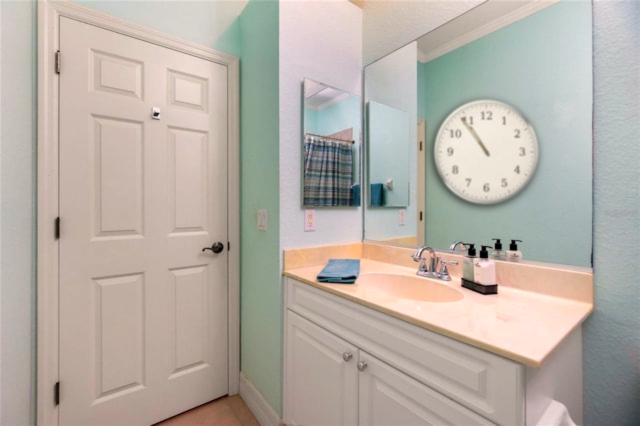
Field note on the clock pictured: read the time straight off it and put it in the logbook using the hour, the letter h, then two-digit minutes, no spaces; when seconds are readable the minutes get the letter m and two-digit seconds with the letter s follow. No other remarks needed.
10h54
